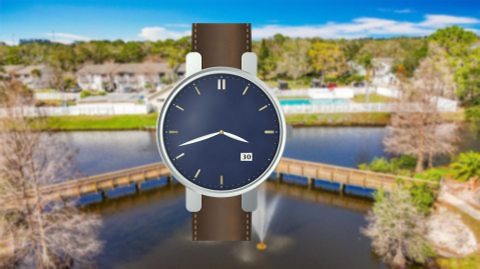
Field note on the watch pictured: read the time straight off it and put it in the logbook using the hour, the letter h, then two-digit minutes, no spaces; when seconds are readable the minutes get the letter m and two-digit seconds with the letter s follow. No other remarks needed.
3h42
